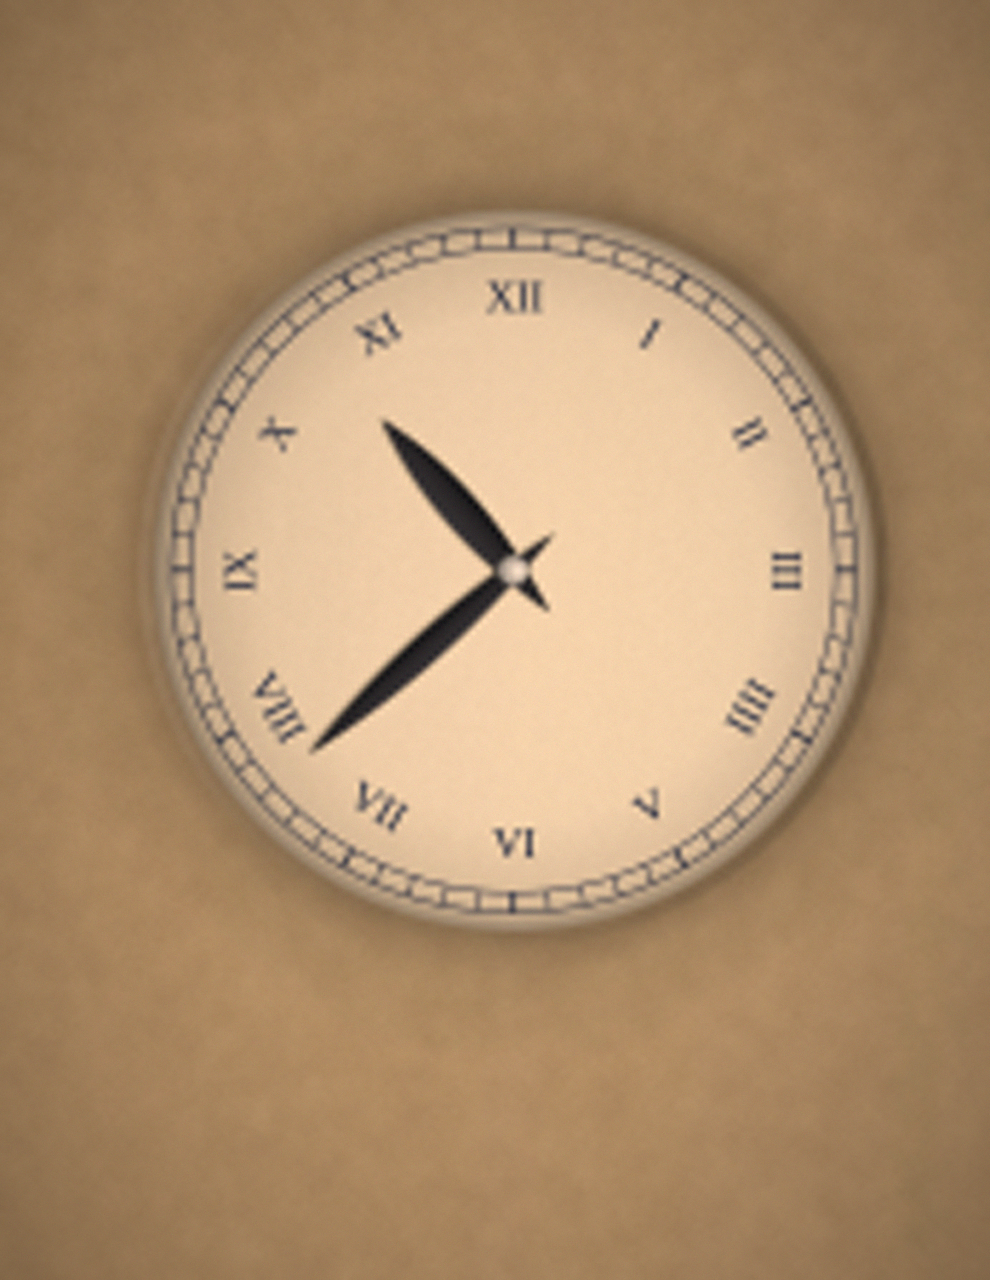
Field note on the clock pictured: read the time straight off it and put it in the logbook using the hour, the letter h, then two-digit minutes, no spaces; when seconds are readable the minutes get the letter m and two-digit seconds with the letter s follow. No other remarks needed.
10h38
